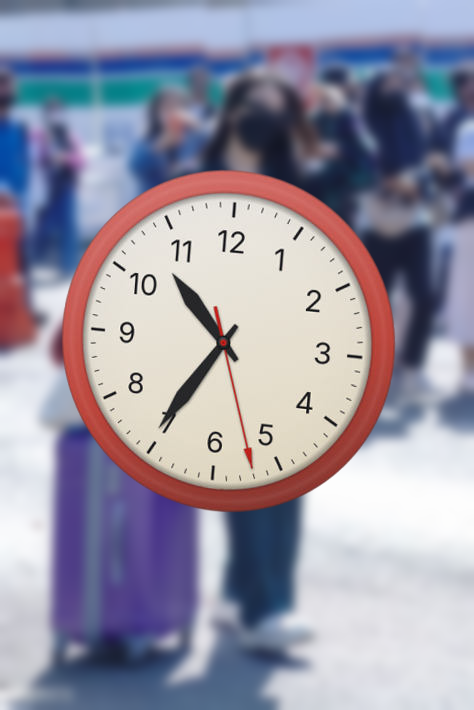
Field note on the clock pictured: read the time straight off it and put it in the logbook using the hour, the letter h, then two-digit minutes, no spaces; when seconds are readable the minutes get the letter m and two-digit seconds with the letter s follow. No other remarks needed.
10h35m27s
